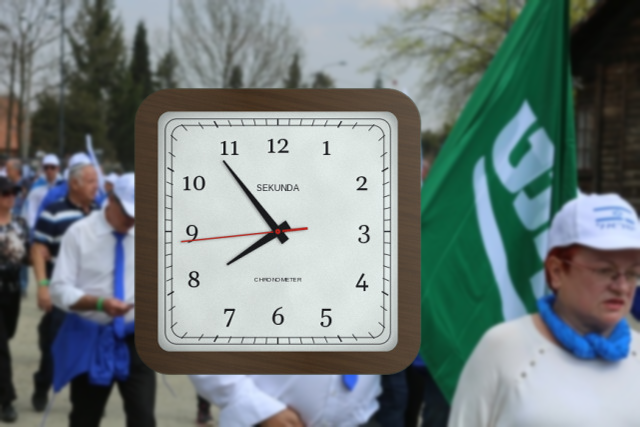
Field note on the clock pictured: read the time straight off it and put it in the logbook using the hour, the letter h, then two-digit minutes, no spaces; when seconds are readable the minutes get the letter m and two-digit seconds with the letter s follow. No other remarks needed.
7h53m44s
